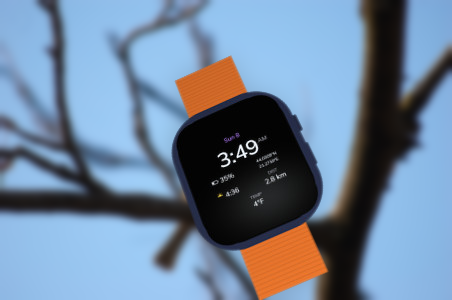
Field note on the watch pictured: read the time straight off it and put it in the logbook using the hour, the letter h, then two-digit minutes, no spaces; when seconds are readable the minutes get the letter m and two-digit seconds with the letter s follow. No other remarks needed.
3h49
